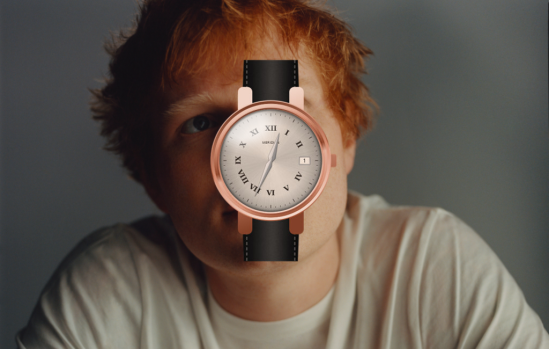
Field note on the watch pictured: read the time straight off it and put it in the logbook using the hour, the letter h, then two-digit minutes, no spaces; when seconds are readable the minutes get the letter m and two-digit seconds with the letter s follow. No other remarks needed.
12h34
